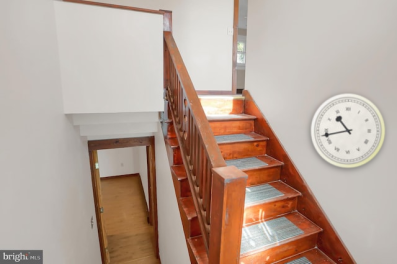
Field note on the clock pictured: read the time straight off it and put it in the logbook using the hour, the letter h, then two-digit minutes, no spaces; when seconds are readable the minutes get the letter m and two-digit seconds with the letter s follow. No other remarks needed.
10h43
